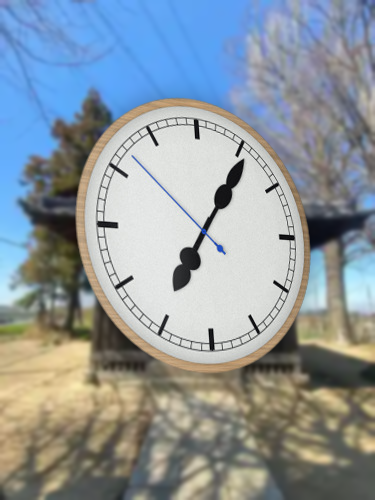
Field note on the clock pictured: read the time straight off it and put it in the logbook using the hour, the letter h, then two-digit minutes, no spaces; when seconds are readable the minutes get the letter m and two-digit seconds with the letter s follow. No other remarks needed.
7h05m52s
